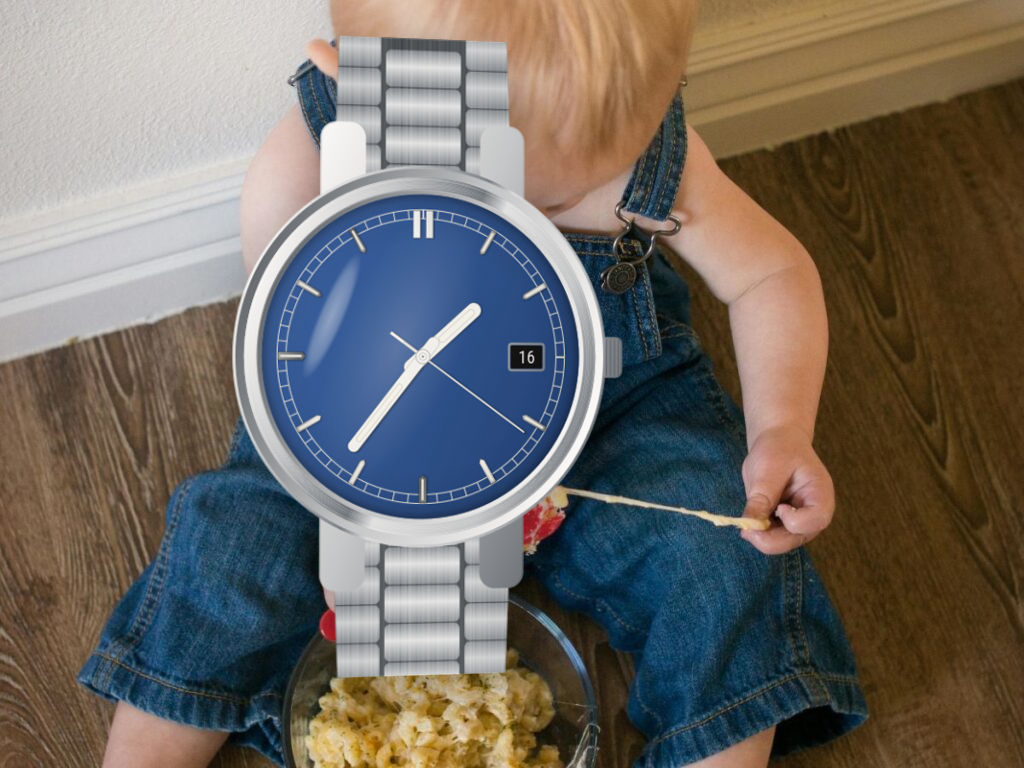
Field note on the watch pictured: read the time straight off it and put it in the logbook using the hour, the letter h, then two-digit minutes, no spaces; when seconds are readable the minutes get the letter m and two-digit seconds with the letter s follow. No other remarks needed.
1h36m21s
